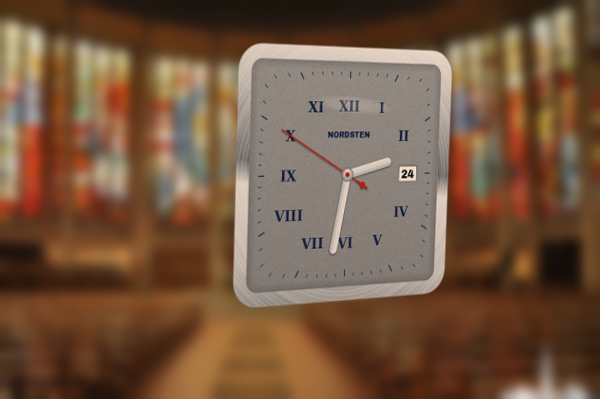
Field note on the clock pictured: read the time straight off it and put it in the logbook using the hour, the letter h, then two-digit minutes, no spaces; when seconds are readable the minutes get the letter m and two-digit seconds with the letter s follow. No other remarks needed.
2h31m50s
